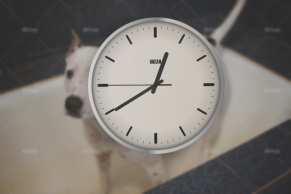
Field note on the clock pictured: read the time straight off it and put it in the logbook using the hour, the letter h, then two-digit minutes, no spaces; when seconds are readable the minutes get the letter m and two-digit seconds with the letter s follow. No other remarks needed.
12h39m45s
